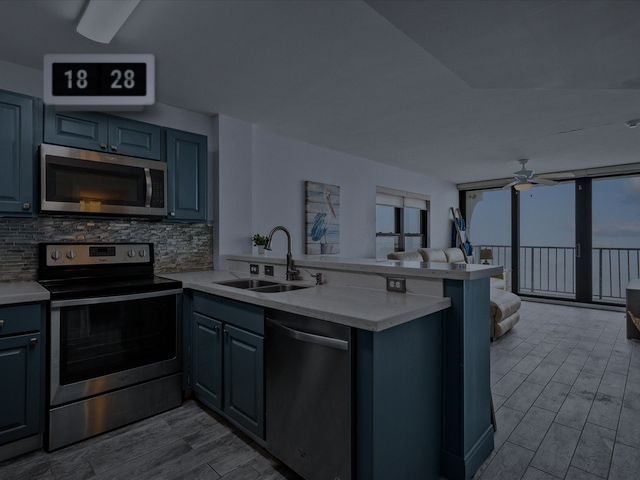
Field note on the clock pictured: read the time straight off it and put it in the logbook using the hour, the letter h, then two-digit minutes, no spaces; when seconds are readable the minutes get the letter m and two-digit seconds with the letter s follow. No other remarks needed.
18h28
